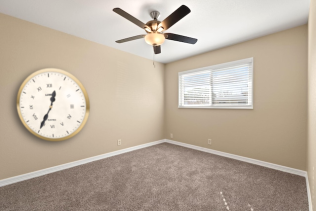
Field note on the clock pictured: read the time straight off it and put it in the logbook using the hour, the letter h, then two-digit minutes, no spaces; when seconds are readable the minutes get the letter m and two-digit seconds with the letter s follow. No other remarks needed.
12h35
